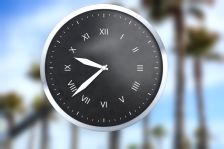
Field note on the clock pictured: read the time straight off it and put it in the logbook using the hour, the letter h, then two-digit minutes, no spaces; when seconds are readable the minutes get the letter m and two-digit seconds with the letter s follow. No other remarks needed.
9h38
